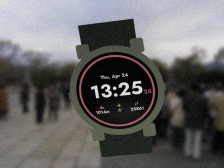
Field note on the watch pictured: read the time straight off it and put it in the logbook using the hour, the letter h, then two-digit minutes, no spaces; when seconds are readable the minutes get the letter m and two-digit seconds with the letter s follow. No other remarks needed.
13h25
